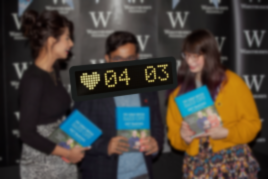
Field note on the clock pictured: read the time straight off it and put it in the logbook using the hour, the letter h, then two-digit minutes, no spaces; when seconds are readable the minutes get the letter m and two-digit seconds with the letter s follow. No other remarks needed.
4h03
